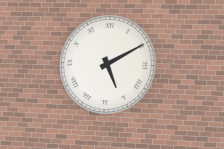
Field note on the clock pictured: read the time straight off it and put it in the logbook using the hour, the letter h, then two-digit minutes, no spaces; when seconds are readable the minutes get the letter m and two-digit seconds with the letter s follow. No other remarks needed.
5h10
